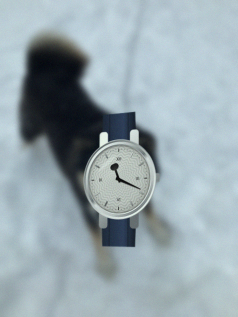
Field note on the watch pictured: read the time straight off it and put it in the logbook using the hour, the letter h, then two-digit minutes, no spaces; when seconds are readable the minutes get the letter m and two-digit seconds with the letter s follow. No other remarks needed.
11h19
